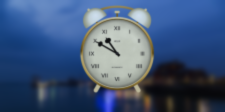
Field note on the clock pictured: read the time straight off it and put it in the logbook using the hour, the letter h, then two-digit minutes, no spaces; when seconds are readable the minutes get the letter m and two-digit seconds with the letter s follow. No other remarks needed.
10h50
